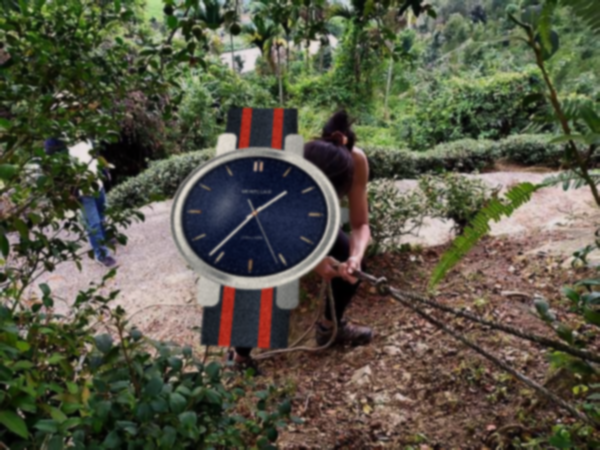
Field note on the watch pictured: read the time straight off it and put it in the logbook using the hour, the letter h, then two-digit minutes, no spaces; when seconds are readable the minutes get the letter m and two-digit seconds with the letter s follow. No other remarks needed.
1h36m26s
